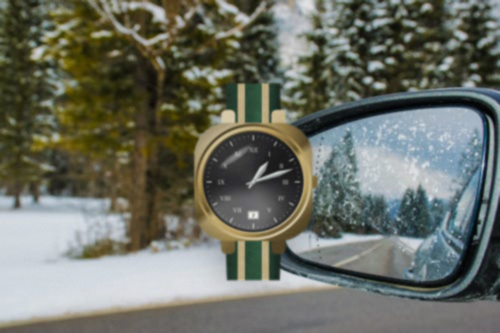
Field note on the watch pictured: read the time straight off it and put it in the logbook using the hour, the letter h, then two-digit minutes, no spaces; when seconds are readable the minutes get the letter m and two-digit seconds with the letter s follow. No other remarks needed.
1h12
